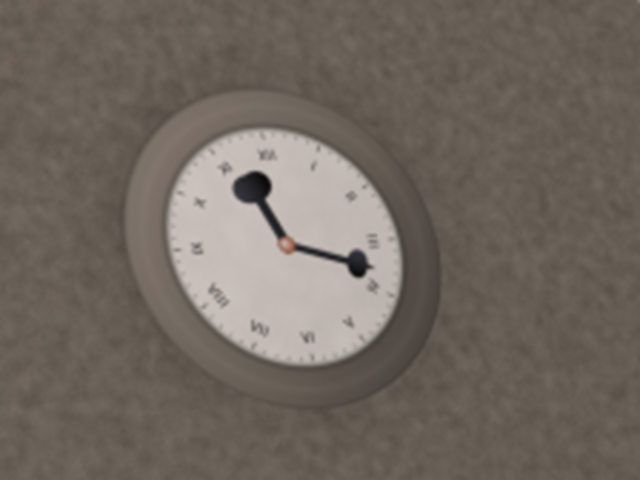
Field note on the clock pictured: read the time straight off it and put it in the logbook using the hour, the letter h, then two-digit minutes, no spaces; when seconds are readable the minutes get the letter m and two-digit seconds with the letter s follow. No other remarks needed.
11h18
